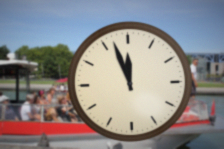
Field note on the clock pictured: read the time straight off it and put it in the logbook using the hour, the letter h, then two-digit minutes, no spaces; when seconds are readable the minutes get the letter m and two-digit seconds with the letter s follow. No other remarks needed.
11h57
